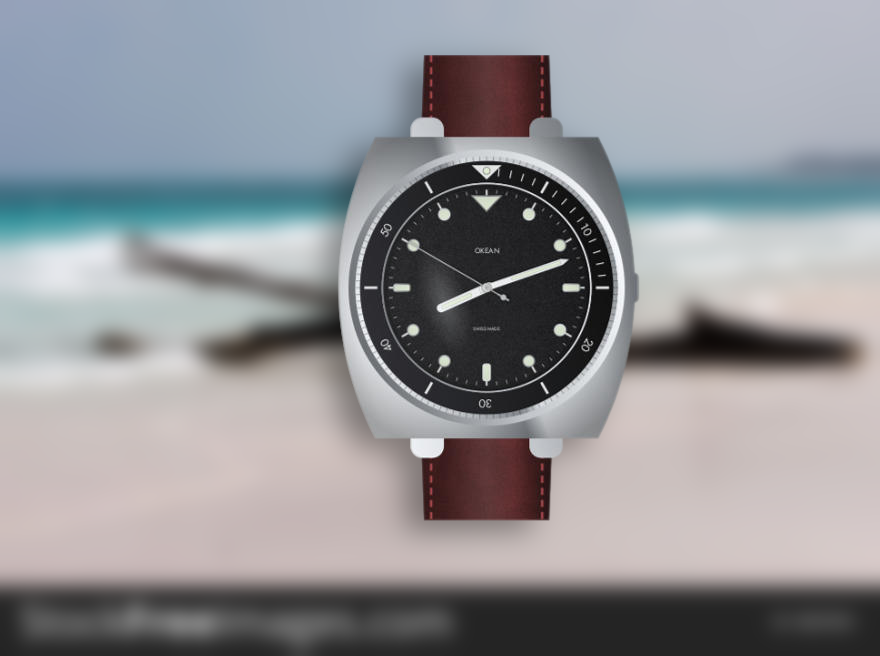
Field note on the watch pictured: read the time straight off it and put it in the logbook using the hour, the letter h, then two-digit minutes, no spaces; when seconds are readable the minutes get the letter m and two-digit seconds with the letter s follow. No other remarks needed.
8h11m50s
